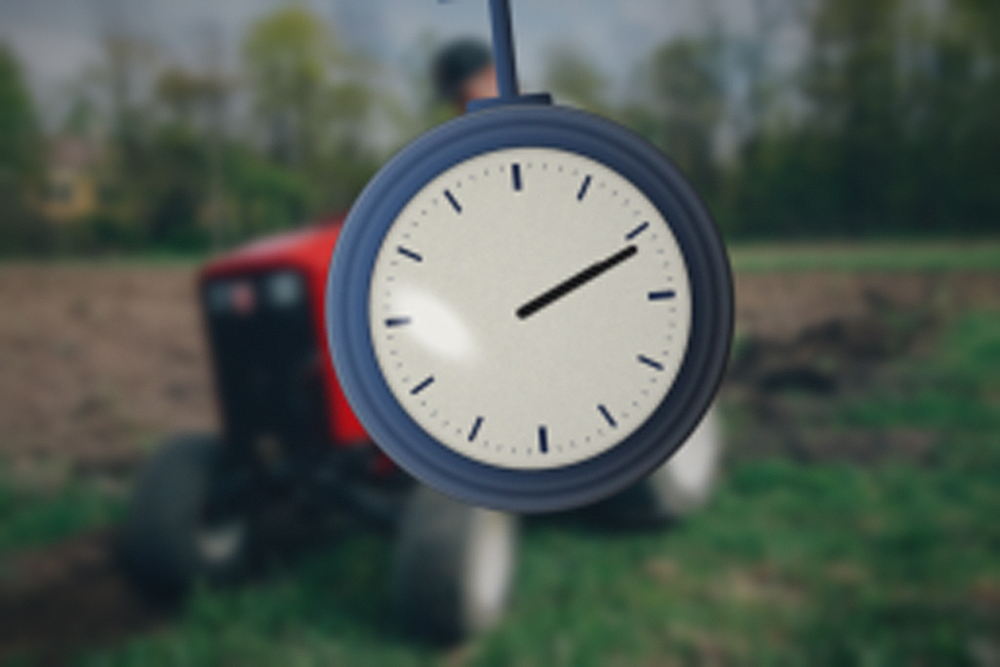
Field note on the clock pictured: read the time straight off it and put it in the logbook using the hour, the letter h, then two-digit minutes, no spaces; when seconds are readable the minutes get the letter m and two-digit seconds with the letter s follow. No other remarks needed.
2h11
